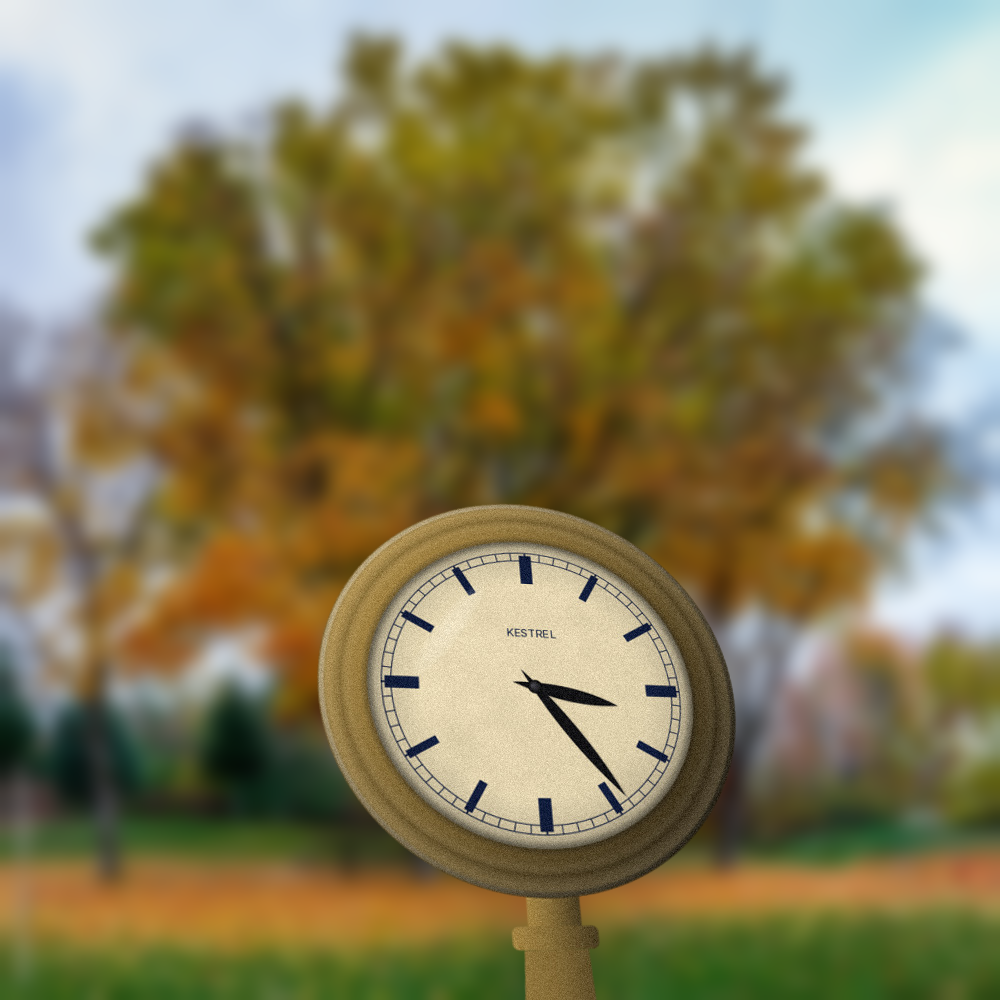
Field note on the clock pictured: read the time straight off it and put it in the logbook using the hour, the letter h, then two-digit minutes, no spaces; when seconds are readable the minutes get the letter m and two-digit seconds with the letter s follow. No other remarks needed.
3h24
